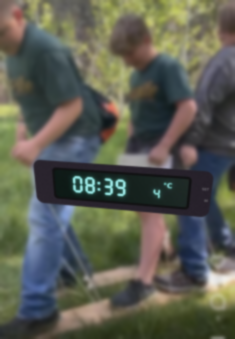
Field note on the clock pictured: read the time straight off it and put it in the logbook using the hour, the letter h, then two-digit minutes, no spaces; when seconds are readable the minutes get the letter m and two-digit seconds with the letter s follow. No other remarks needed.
8h39
